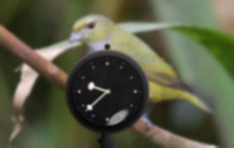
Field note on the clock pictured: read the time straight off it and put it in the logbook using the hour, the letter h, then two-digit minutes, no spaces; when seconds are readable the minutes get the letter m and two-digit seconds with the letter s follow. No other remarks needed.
9h38
